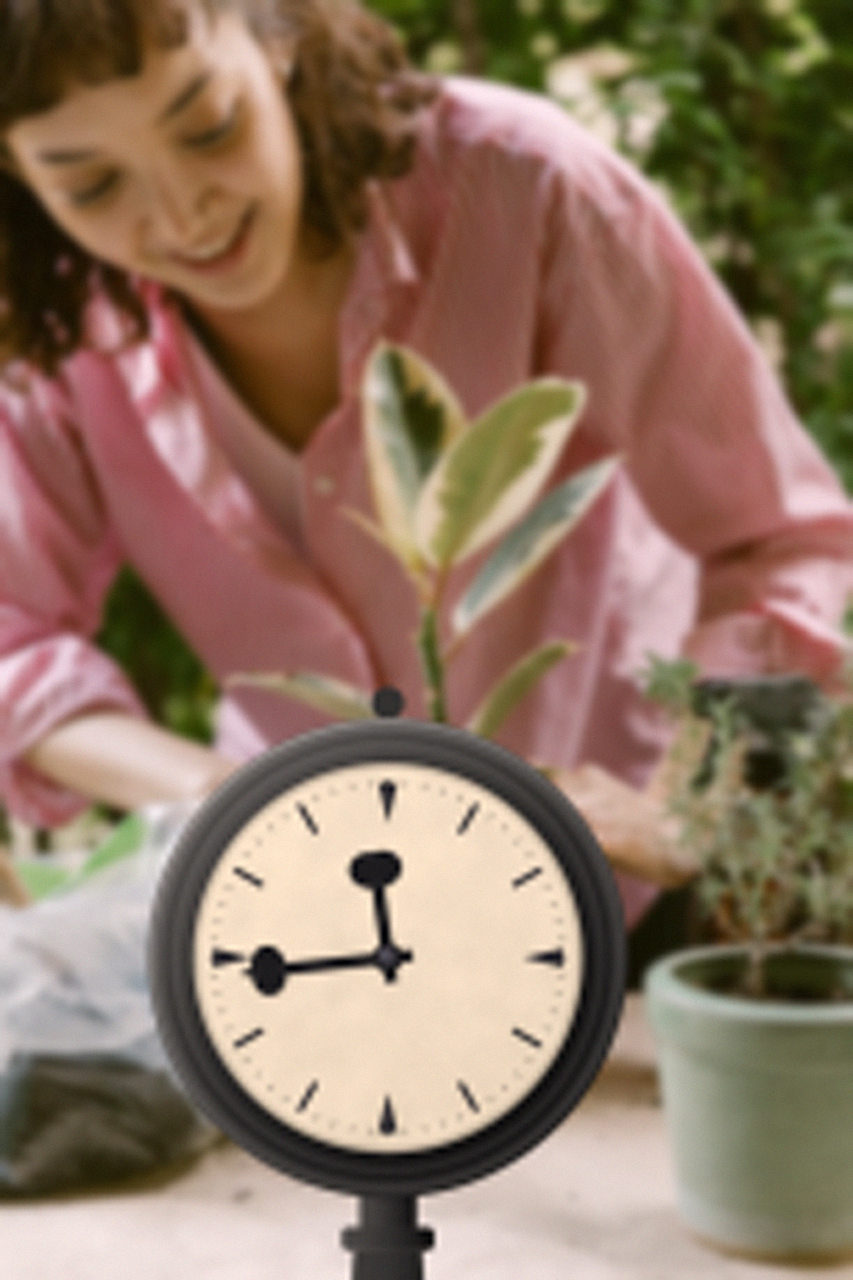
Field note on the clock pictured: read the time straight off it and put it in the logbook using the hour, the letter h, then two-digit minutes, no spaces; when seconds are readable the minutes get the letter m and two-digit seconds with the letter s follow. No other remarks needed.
11h44
